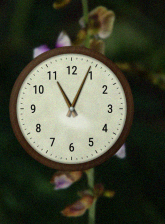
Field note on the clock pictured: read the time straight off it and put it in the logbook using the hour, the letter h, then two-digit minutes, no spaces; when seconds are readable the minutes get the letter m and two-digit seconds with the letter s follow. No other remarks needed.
11h04
